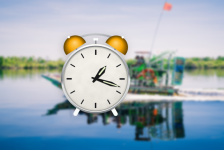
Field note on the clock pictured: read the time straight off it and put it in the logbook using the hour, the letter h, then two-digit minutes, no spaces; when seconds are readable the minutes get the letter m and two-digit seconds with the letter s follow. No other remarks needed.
1h18
